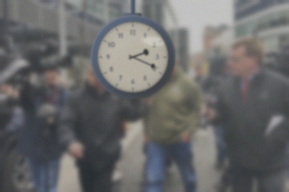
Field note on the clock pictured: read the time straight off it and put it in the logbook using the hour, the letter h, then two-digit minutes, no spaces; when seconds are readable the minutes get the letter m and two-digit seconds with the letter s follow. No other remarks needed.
2h19
